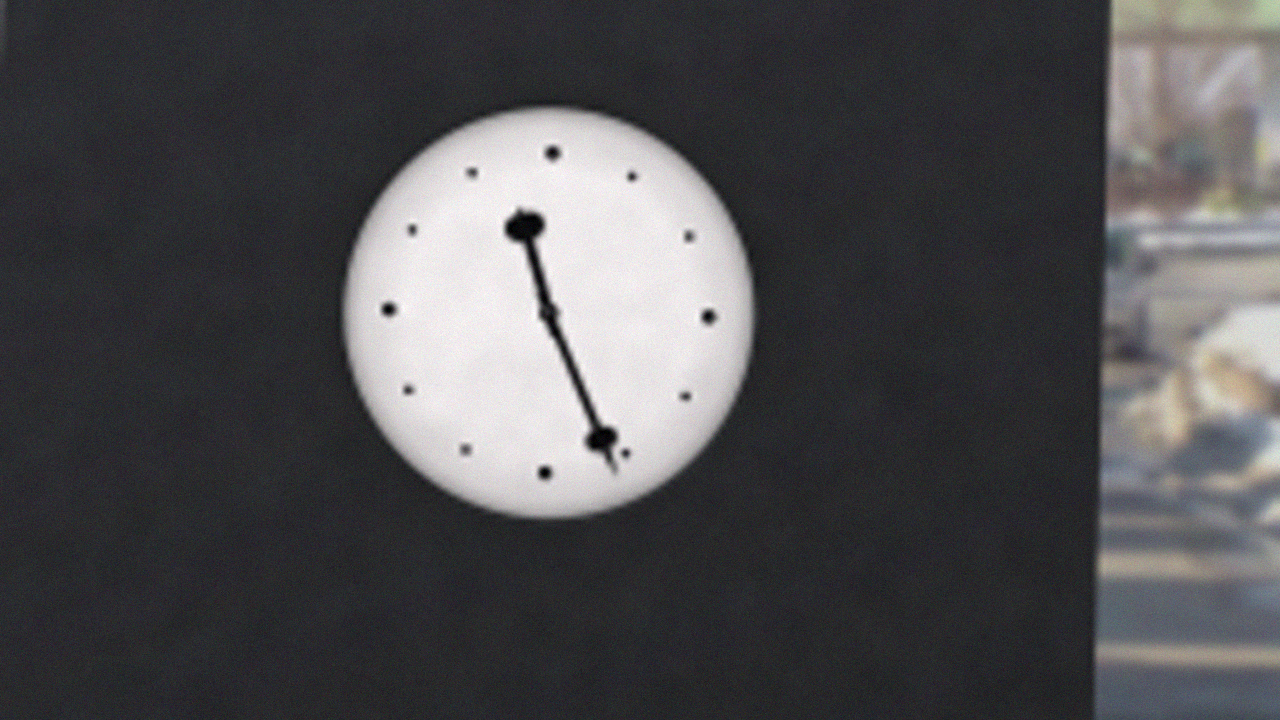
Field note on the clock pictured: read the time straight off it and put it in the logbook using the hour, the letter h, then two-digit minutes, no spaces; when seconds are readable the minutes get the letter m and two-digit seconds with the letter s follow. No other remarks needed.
11h26
